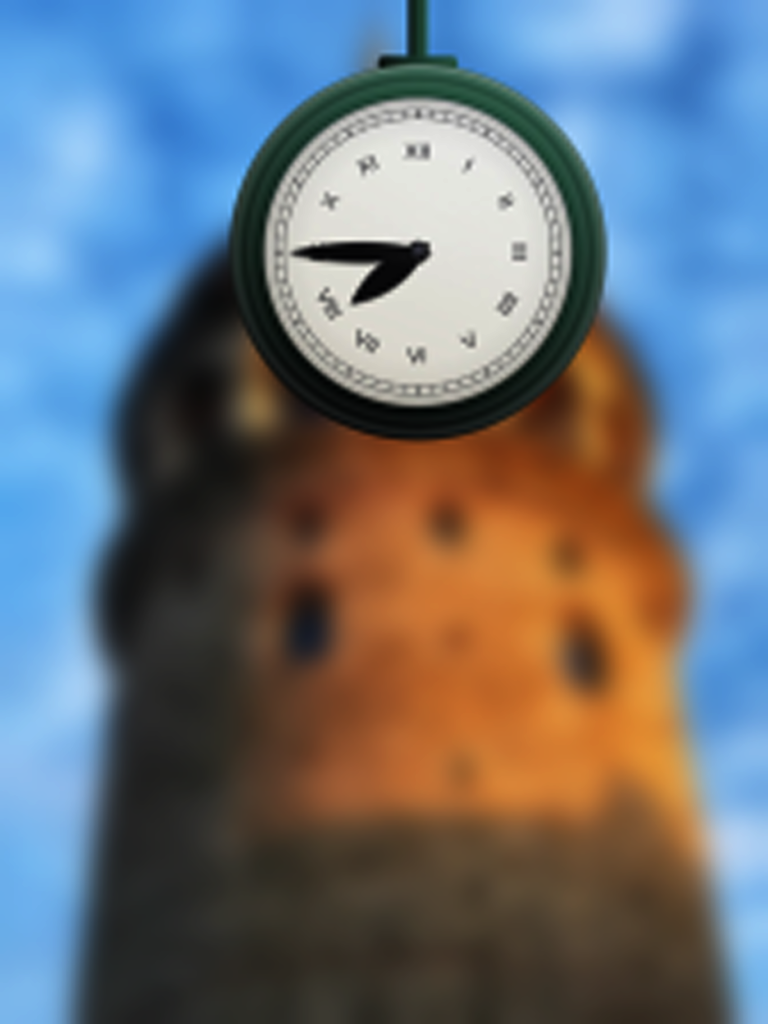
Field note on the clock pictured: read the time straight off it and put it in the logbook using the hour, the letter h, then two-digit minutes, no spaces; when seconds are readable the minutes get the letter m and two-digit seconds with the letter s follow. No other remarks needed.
7h45
